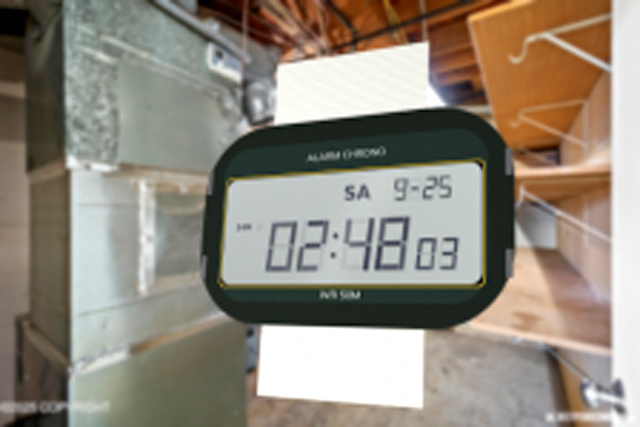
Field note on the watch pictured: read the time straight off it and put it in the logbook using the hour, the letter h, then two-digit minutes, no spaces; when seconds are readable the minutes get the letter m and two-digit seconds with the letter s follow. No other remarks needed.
2h48m03s
